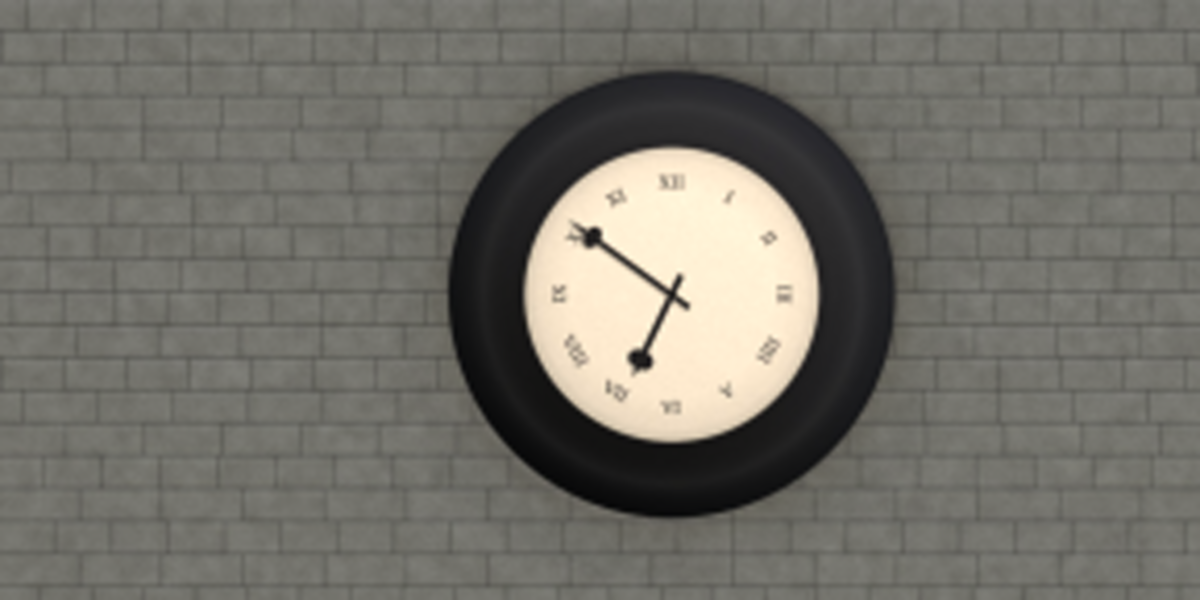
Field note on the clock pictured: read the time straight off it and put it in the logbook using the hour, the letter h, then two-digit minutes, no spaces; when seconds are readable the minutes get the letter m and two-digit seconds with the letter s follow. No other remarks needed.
6h51
